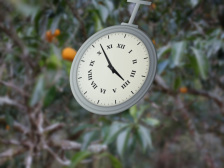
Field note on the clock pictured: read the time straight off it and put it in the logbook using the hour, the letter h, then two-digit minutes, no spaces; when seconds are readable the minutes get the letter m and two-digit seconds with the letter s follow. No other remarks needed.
3h52
